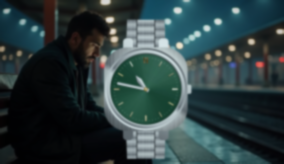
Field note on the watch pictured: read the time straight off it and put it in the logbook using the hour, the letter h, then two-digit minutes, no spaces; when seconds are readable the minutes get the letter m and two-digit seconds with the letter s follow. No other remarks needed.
10h47
